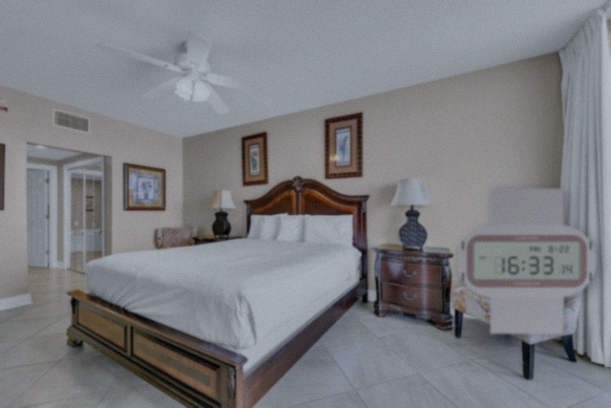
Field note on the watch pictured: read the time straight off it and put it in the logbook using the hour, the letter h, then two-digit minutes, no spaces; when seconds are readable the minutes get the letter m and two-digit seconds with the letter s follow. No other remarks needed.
16h33
